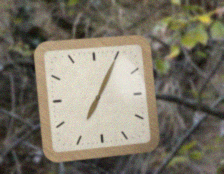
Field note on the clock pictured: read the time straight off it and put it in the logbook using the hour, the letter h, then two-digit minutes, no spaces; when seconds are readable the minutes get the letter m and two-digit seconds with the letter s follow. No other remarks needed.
7h05
